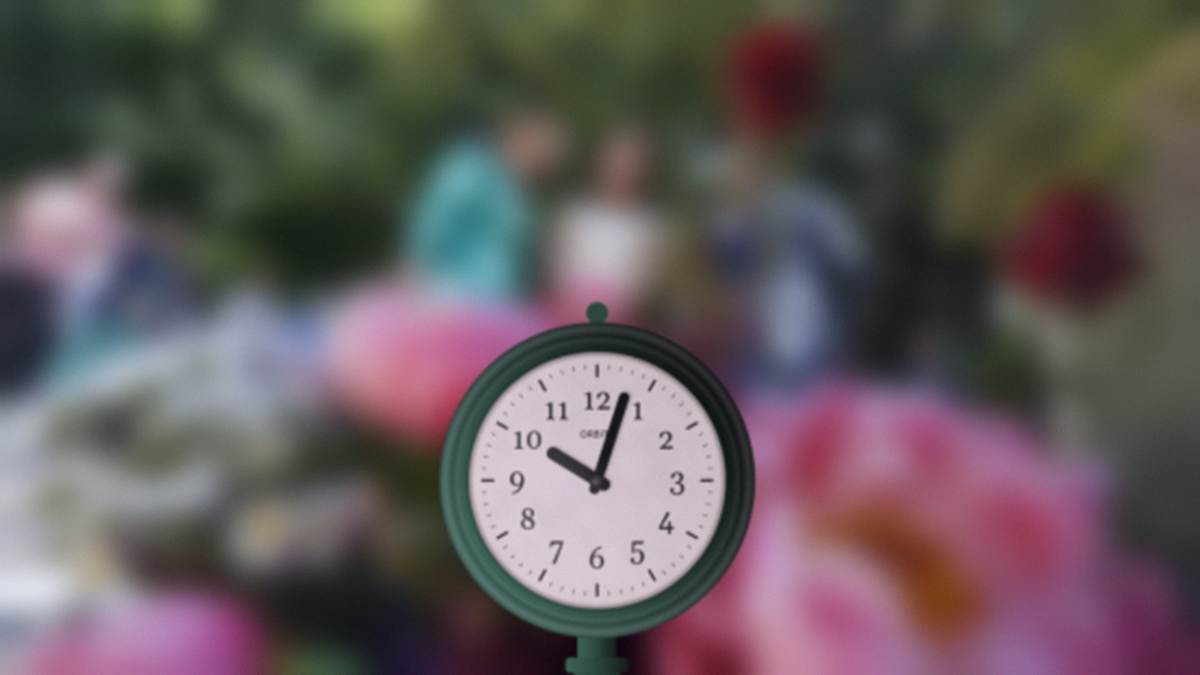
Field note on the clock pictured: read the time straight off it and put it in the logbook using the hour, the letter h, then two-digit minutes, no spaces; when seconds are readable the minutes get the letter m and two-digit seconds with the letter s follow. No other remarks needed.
10h03
